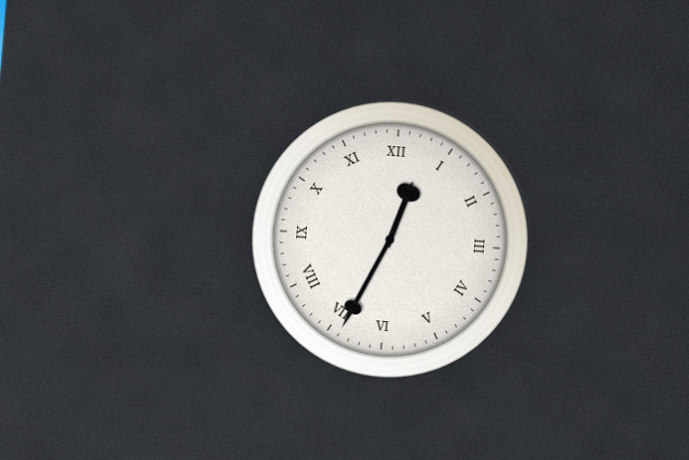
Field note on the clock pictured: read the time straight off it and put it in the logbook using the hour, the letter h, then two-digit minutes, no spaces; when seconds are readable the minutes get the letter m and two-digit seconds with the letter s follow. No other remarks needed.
12h34
